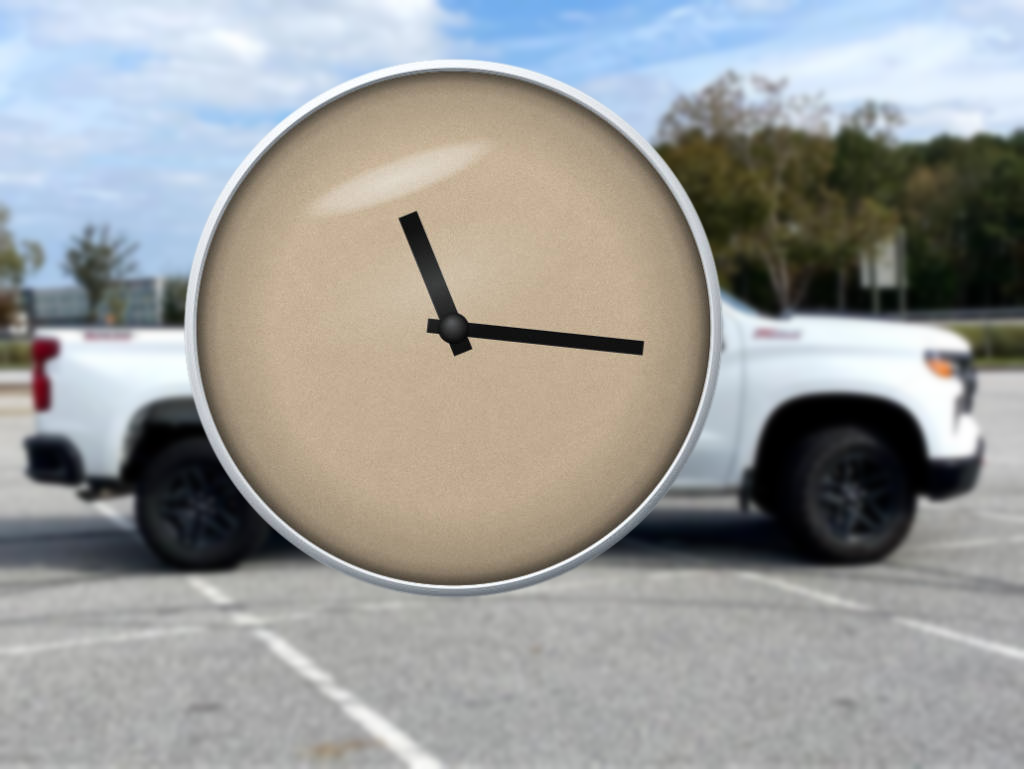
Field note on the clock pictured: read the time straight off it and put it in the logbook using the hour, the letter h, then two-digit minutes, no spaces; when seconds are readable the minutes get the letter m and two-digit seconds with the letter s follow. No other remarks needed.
11h16
